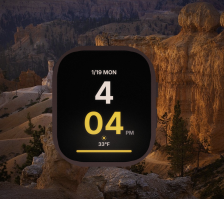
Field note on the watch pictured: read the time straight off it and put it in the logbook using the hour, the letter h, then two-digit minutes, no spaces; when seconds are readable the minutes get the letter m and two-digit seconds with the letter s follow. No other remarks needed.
4h04
